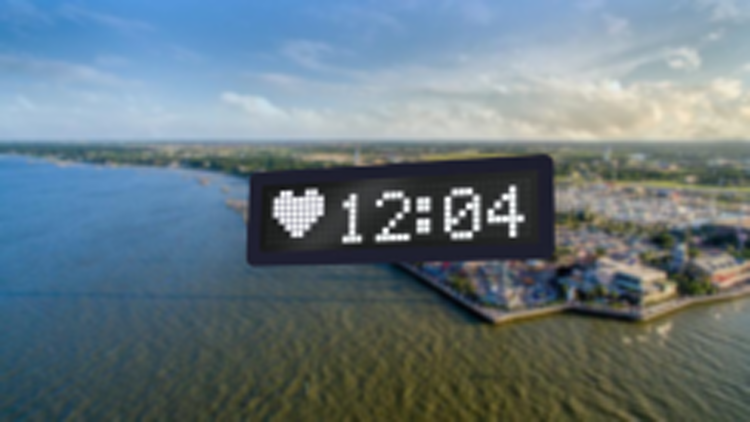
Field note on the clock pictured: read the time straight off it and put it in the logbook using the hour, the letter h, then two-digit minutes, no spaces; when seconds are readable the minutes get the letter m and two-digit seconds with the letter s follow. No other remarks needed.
12h04
